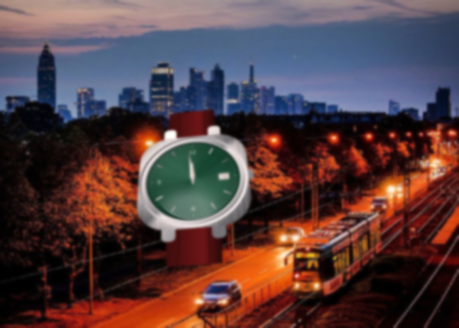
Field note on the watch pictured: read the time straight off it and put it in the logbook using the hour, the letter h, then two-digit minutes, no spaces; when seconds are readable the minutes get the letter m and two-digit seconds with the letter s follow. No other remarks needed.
11h59
